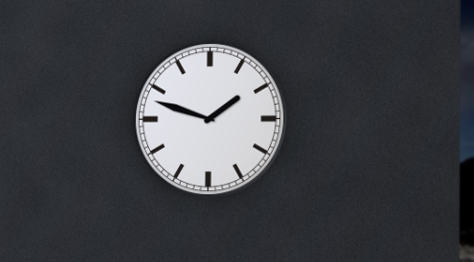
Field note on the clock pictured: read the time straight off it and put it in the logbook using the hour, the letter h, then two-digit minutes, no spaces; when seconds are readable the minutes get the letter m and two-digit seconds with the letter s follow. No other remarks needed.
1h48
